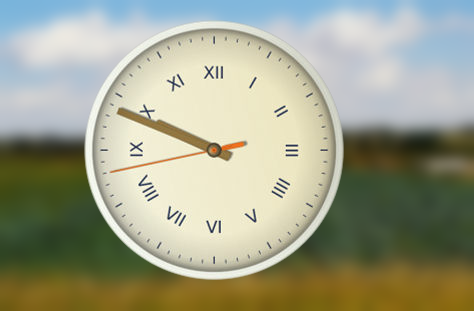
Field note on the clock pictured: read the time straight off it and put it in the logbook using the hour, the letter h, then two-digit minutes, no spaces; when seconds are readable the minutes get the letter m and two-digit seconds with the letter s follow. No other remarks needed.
9h48m43s
